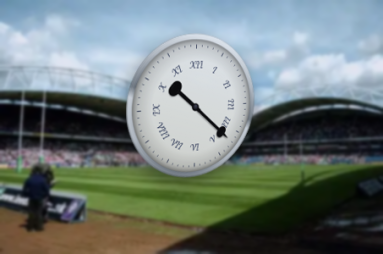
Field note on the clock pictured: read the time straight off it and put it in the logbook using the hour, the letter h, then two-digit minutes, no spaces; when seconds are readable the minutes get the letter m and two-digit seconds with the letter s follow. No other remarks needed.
10h22
